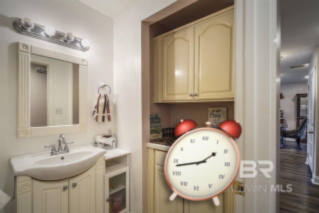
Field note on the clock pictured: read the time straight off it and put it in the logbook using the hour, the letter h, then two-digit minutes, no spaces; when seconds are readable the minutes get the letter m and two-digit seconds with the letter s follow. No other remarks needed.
1h43
